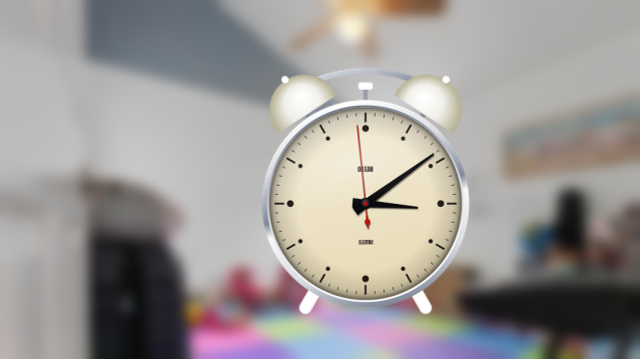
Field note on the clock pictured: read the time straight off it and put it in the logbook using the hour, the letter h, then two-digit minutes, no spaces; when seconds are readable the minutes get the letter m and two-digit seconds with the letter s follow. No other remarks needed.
3h08m59s
